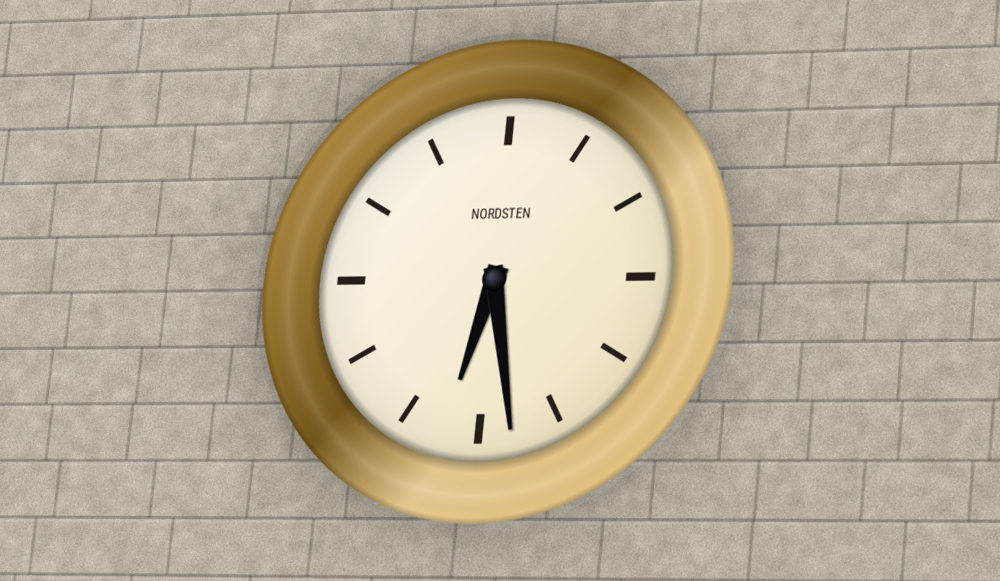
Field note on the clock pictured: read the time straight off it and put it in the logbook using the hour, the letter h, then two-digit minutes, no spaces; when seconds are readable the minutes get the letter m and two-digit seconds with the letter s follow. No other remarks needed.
6h28
